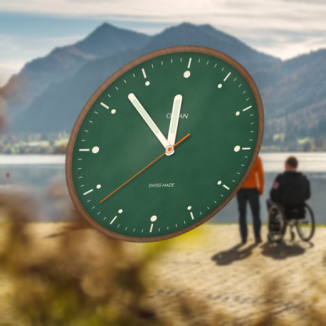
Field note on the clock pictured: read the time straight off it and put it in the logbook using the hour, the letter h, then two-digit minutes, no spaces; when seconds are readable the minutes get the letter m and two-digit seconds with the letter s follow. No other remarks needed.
11h52m38s
